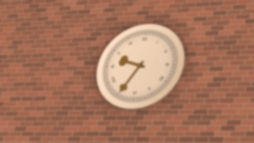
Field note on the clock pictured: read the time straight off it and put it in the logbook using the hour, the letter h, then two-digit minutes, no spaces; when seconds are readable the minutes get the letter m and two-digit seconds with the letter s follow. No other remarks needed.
9h35
